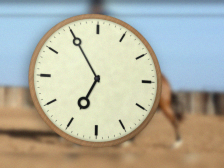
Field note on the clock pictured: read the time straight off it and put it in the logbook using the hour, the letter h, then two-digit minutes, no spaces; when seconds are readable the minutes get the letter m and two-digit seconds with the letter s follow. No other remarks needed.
6h55
